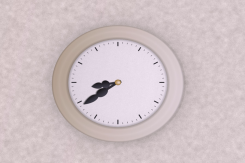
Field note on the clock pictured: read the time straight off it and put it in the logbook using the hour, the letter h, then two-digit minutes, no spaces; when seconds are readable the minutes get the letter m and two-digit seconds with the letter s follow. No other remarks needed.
8h39
